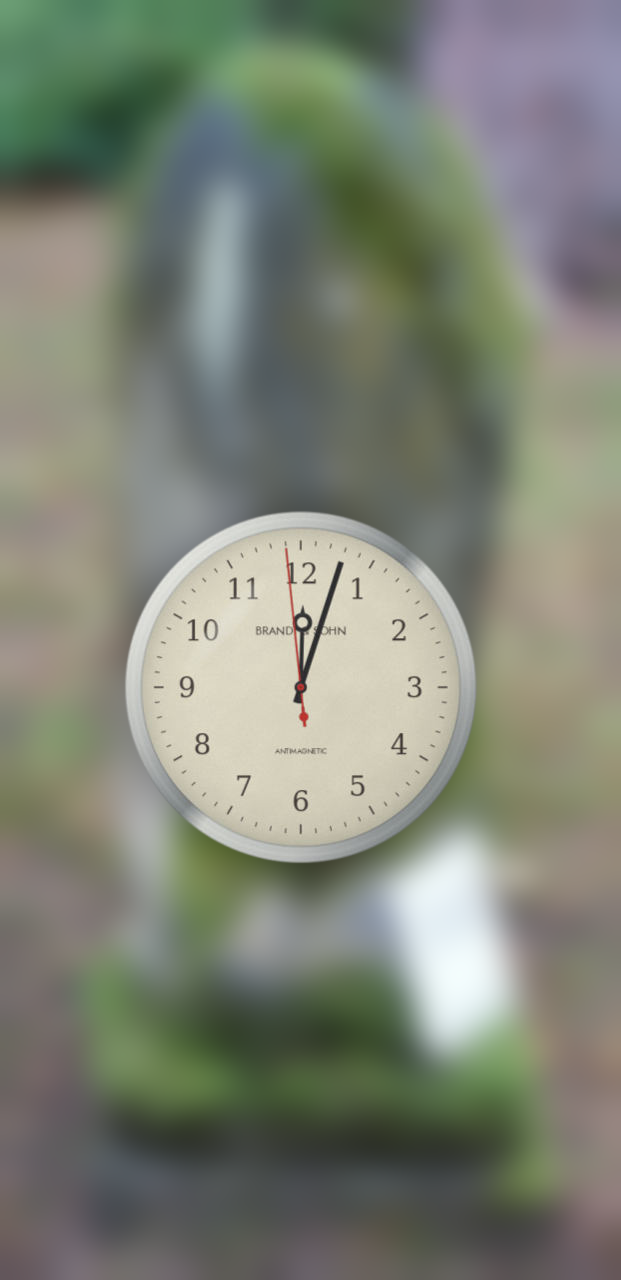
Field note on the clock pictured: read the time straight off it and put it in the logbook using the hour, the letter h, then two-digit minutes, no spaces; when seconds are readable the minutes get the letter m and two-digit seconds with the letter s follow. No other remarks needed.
12h02m59s
